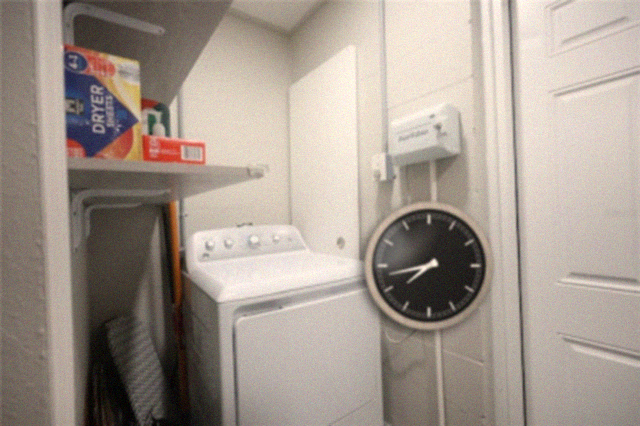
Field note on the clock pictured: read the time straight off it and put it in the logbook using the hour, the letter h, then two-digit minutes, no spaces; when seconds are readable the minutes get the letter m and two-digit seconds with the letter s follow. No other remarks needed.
7h43
